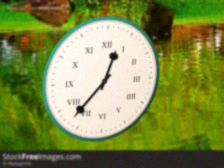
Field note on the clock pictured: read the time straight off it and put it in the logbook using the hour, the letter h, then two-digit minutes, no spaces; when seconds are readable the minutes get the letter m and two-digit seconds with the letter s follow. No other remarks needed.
12h37
